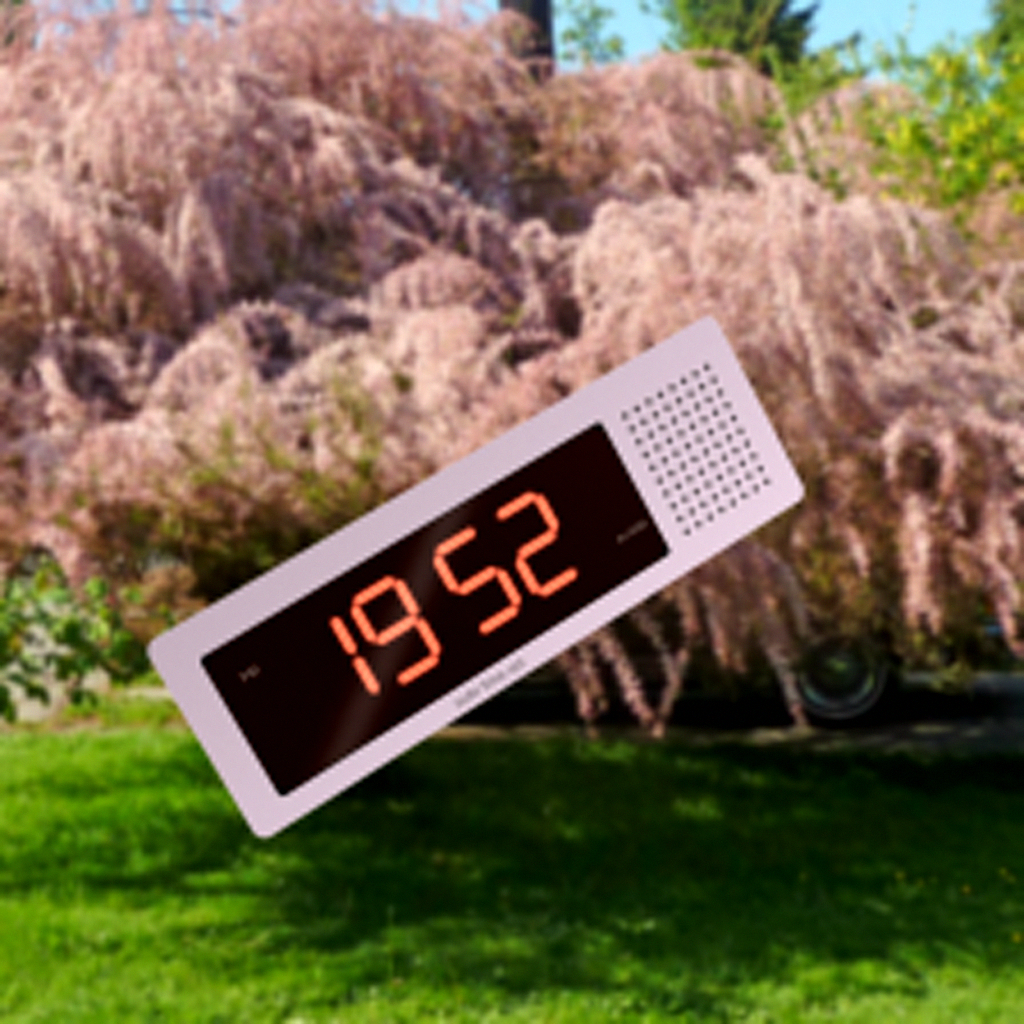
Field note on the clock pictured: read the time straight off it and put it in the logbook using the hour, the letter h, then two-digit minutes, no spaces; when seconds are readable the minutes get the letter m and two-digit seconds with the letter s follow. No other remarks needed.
19h52
